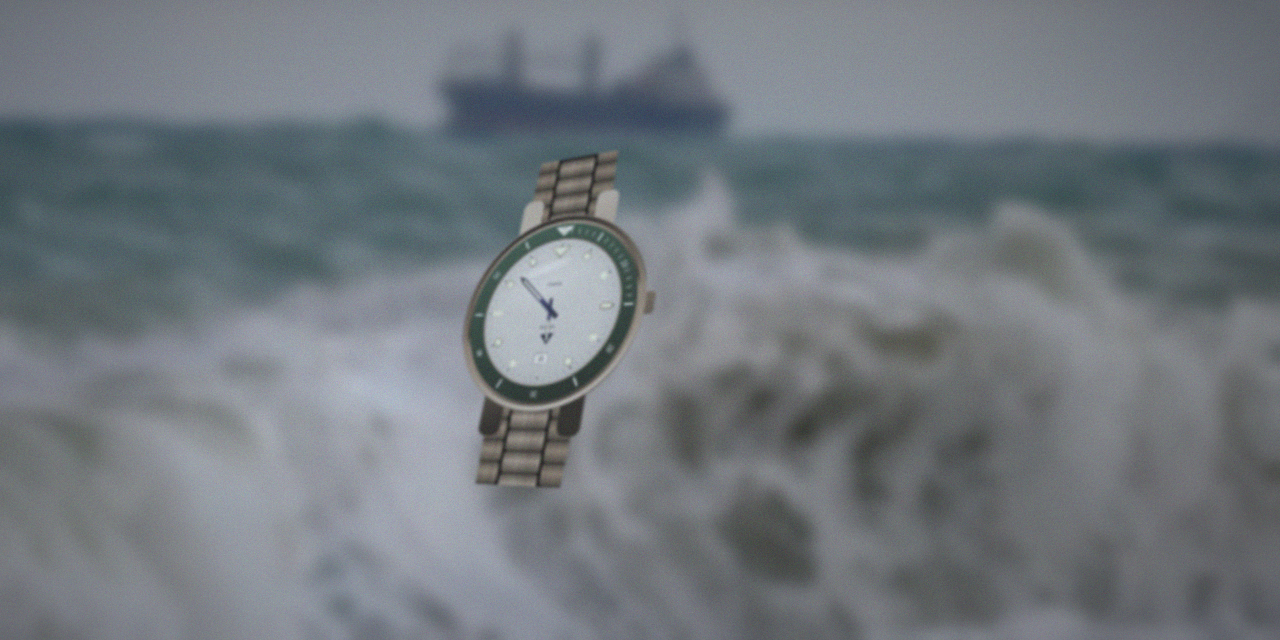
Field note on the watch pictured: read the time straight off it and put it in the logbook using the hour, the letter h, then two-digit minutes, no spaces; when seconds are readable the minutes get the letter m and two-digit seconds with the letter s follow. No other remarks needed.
5h52
